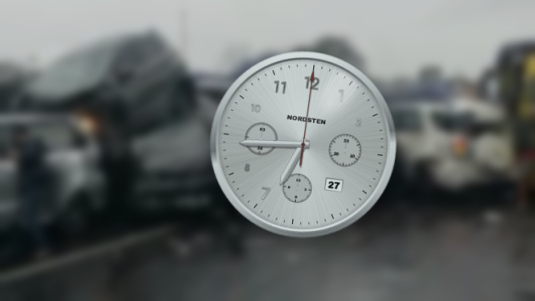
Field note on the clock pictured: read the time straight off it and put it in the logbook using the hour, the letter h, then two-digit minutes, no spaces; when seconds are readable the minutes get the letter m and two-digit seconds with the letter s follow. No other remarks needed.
6h44
